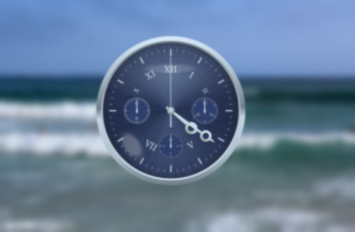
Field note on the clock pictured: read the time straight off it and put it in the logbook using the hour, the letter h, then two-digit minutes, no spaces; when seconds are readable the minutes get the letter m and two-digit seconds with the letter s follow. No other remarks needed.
4h21
